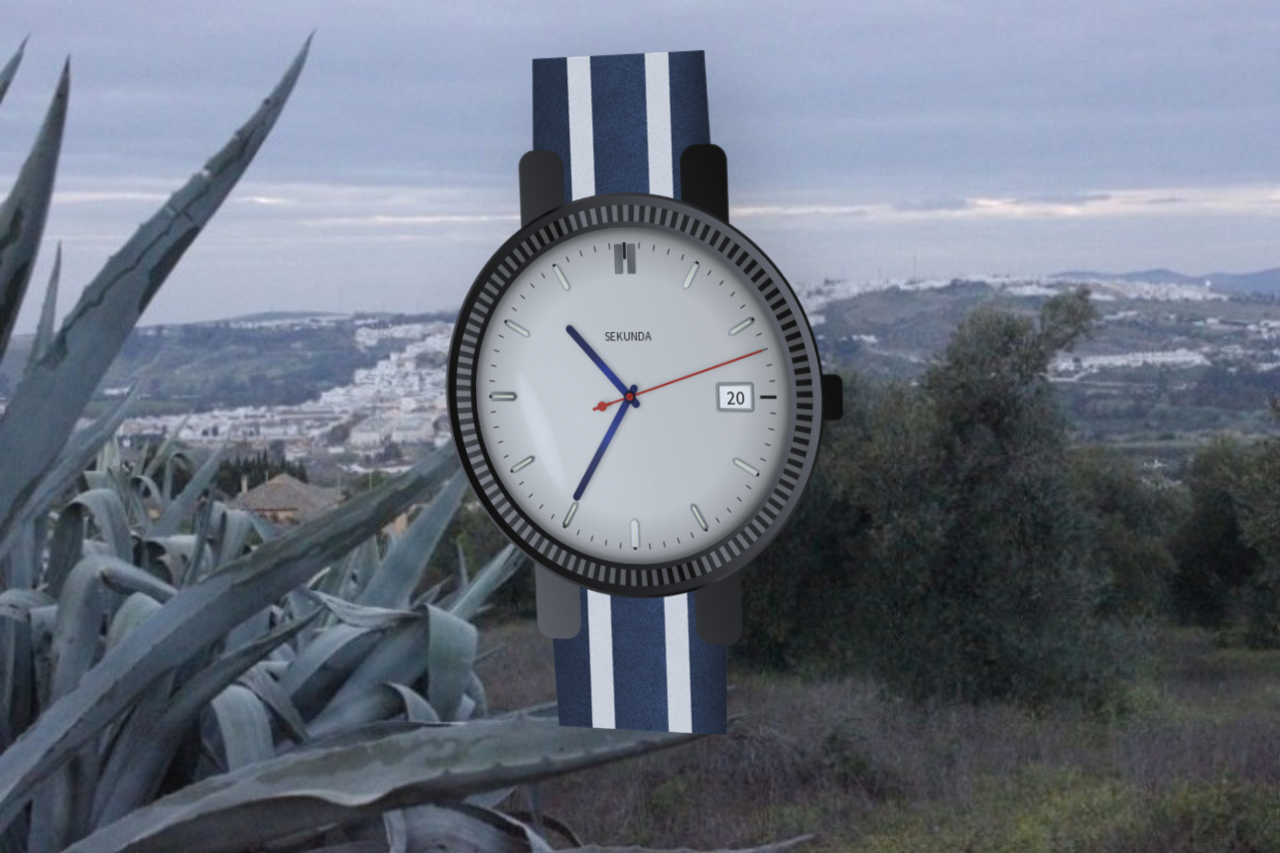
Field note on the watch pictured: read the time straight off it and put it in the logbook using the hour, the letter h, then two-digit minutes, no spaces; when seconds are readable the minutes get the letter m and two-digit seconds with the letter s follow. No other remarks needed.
10h35m12s
